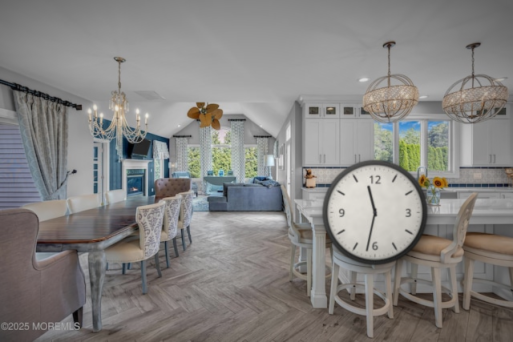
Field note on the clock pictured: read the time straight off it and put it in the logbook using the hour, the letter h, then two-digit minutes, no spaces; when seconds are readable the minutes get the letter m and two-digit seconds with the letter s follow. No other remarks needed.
11h32
